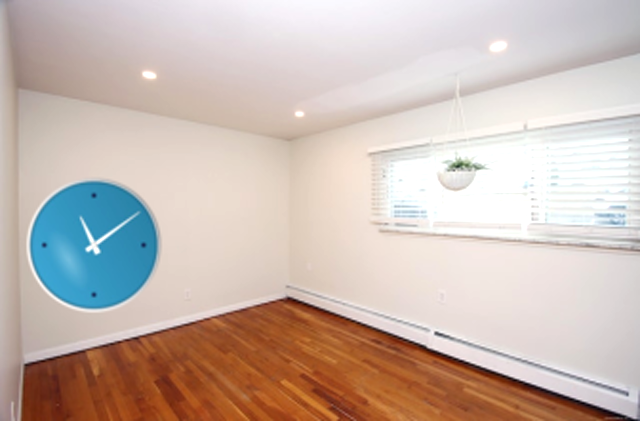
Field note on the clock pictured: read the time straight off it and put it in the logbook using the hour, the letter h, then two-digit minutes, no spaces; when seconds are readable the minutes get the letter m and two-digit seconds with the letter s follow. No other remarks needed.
11h09
